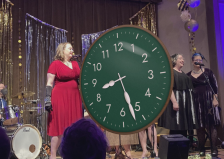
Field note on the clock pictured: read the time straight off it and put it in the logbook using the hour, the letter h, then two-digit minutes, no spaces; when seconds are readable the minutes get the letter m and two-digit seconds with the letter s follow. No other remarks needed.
8h27
